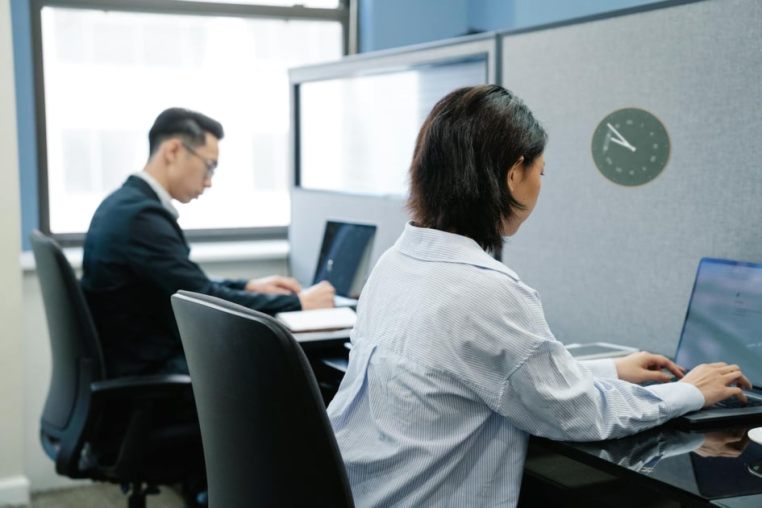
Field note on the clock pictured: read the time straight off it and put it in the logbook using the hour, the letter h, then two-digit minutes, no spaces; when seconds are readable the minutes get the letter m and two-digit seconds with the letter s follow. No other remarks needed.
9h53
